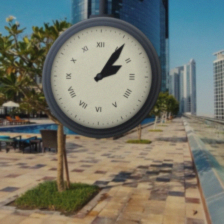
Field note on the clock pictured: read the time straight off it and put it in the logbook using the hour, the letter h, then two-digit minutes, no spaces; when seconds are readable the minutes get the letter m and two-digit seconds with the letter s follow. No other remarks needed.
2h06
